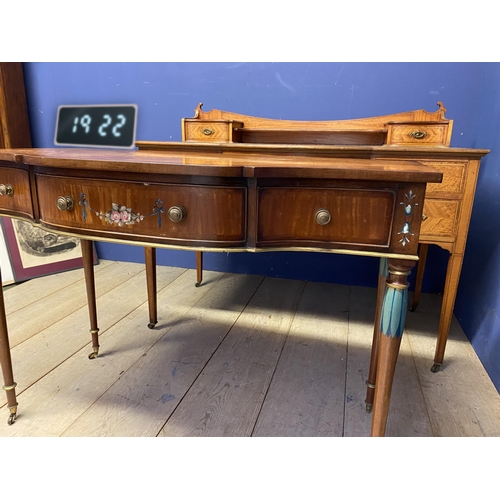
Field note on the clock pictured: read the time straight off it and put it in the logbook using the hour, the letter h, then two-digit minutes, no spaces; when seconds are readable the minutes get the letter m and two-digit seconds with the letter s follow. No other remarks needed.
19h22
